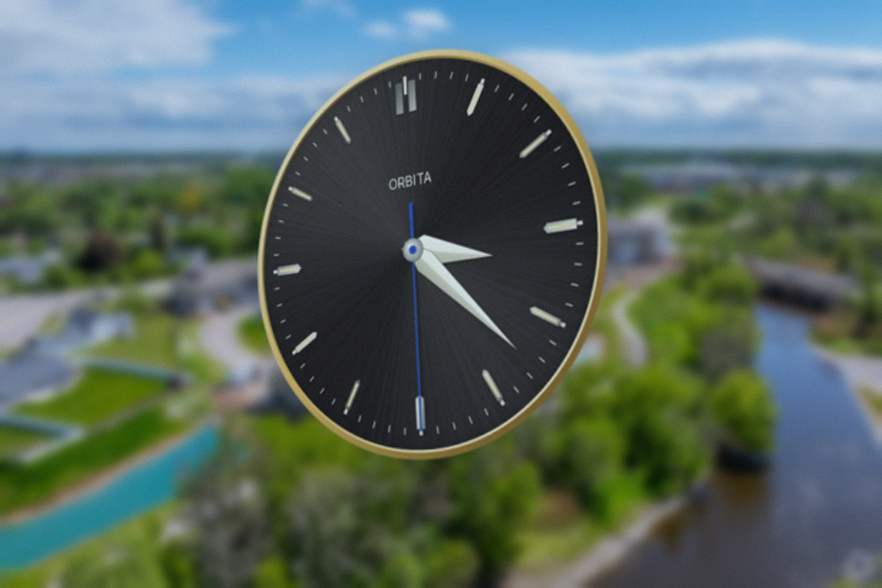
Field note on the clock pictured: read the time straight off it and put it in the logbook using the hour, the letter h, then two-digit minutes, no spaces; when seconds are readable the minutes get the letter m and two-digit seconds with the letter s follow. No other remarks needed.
3h22m30s
